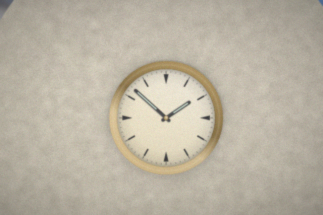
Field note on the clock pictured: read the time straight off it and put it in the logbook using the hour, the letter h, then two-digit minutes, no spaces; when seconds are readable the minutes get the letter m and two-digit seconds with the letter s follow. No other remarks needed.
1h52
